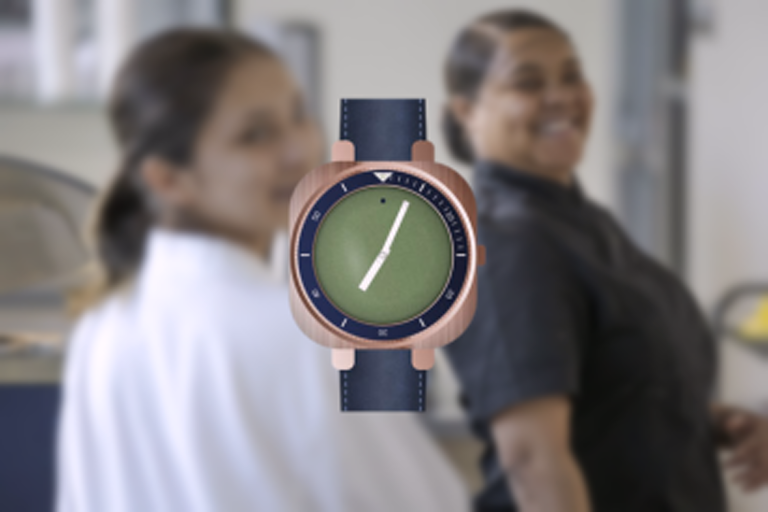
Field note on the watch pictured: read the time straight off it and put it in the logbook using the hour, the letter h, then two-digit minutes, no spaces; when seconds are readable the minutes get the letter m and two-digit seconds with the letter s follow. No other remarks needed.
7h04
